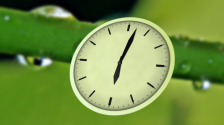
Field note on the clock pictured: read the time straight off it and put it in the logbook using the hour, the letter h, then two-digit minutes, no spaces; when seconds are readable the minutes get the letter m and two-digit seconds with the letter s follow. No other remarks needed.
6h02
